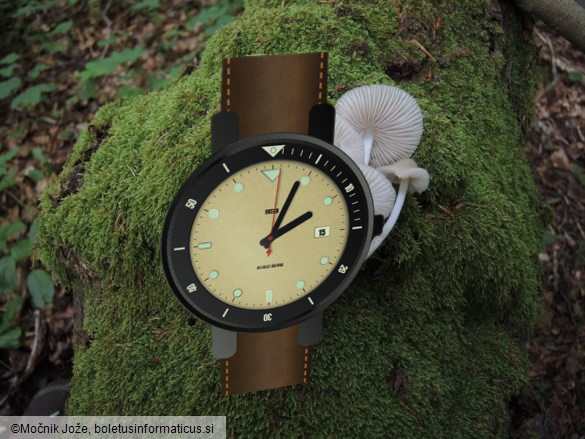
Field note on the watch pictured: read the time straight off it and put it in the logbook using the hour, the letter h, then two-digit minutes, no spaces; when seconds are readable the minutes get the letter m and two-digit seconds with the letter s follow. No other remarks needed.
2h04m01s
